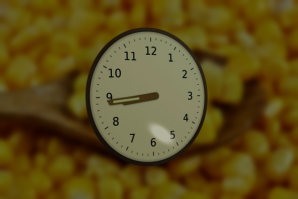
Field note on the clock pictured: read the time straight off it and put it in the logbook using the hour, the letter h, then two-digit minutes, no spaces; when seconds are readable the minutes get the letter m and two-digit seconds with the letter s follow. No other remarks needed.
8h44
